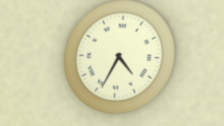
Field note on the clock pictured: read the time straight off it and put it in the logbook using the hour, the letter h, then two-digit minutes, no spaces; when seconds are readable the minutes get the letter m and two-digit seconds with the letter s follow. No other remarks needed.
4h34
